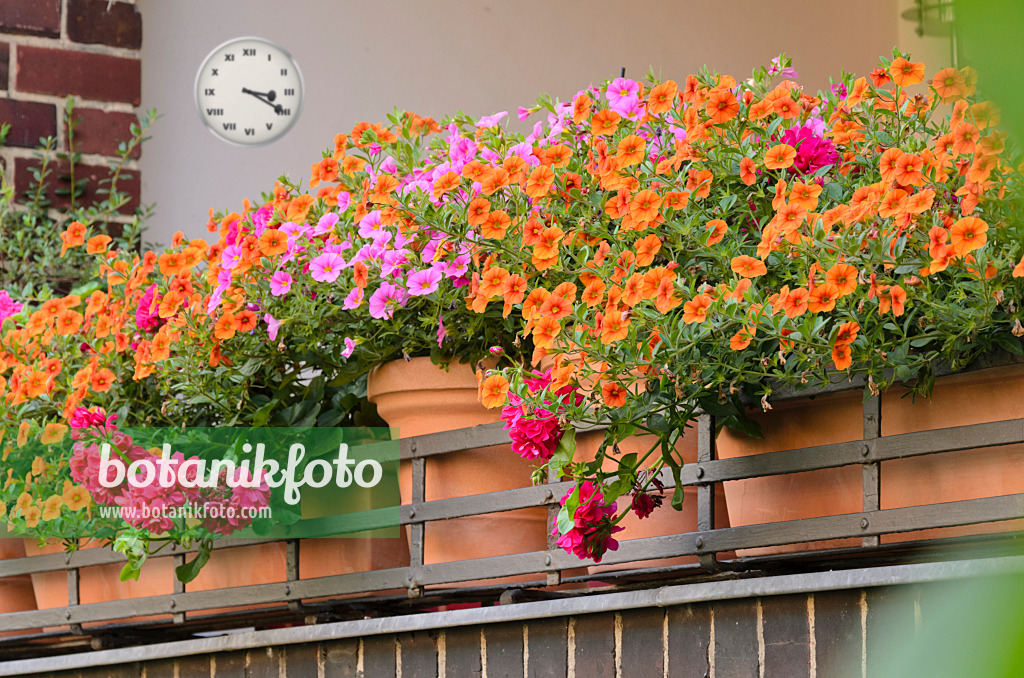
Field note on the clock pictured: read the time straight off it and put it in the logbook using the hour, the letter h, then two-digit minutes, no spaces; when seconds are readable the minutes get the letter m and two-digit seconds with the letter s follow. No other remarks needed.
3h20
